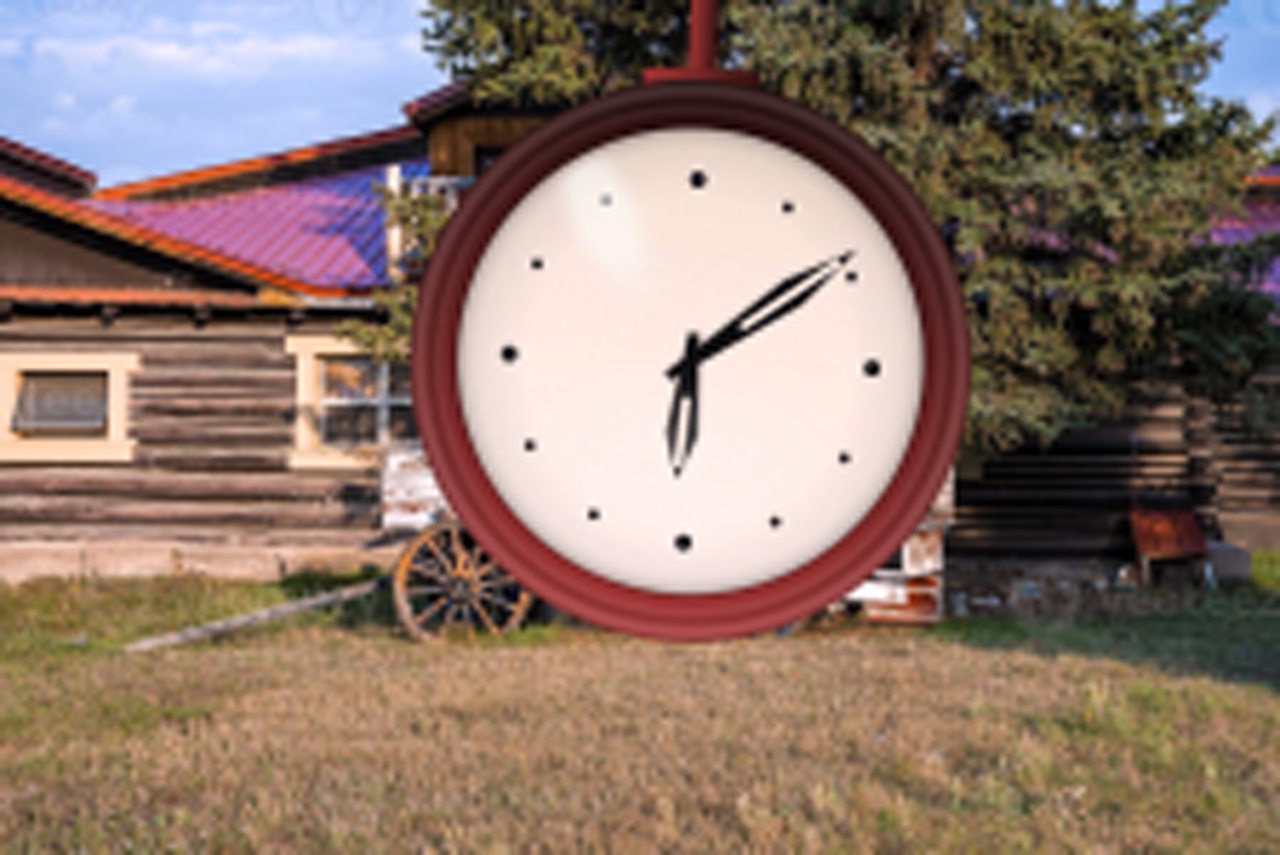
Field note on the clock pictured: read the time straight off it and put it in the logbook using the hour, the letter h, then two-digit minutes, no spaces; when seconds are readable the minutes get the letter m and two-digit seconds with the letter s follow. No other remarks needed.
6h09
